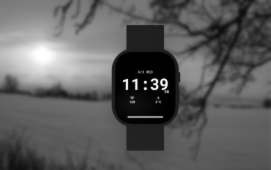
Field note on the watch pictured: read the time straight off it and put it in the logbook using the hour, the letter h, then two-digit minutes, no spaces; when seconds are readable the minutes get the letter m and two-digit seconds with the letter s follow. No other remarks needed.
11h39
